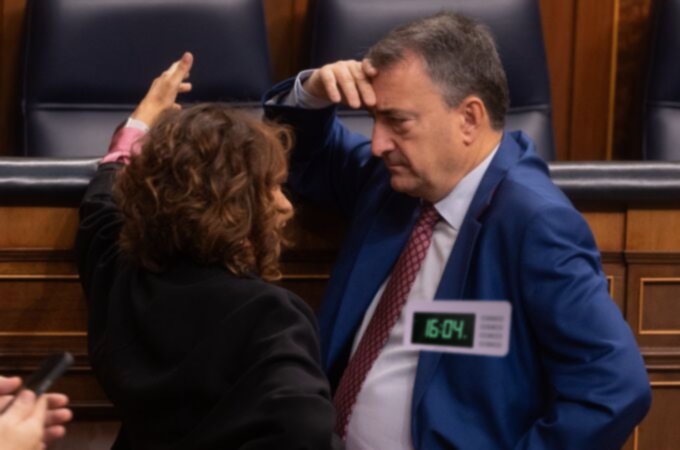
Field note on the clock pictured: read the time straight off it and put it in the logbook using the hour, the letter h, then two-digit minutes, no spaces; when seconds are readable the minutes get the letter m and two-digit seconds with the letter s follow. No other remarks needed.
16h04
